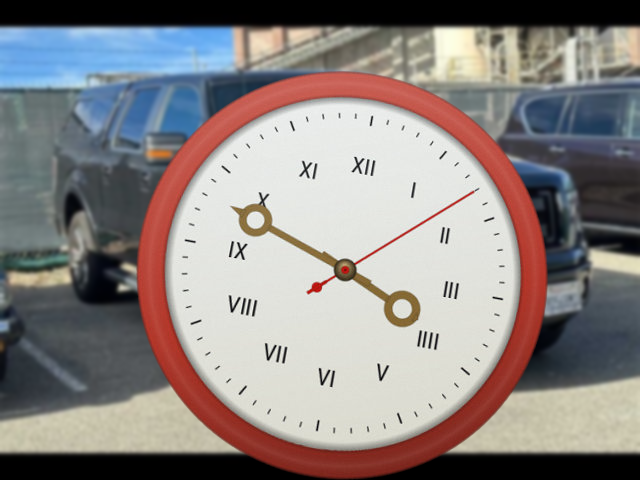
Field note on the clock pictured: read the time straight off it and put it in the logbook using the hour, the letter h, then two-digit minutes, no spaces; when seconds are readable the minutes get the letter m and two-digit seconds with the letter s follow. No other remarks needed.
3h48m08s
